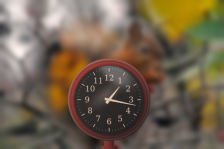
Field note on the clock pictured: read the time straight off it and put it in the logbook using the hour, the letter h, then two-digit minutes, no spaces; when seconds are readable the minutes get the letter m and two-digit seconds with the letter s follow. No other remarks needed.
1h17
